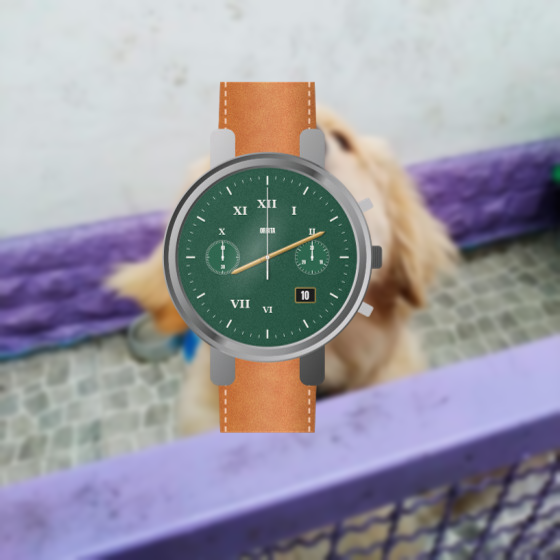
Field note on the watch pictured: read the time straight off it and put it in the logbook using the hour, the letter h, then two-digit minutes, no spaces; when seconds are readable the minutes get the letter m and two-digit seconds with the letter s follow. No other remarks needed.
8h11
